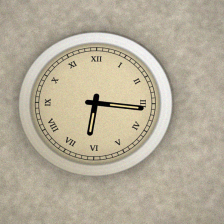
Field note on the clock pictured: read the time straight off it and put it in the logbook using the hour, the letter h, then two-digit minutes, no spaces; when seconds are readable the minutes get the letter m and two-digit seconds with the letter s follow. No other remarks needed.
6h16
